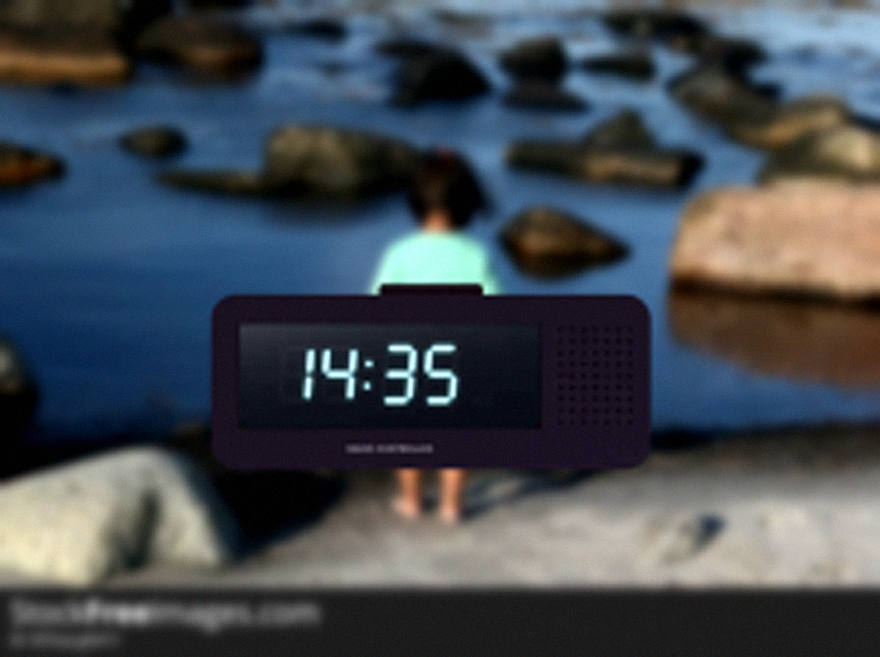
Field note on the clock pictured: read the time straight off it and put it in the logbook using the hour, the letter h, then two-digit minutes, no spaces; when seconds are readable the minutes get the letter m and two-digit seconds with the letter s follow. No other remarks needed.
14h35
